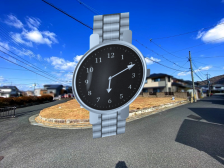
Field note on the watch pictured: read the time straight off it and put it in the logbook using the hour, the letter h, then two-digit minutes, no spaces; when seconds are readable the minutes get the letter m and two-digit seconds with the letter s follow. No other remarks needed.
6h11
